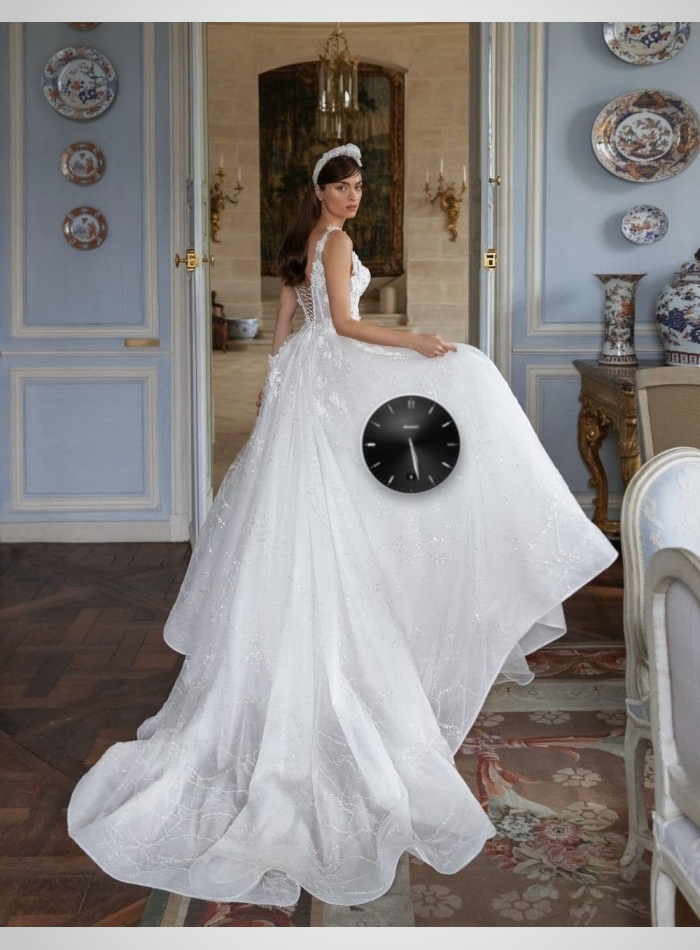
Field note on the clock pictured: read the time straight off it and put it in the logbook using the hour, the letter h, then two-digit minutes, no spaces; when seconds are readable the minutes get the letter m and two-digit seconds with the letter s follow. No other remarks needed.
5h28
